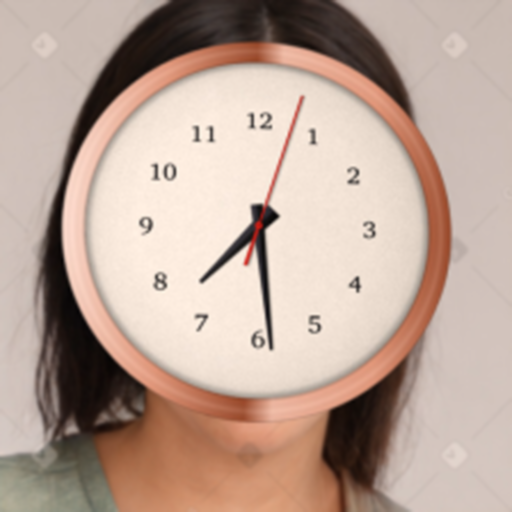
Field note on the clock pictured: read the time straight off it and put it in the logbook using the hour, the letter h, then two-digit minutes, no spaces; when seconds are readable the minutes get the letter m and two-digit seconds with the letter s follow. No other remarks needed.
7h29m03s
